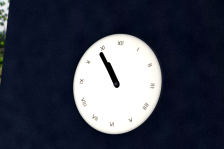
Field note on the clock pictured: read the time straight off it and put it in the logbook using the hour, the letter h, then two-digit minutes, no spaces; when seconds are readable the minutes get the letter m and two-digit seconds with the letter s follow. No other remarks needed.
10h54
